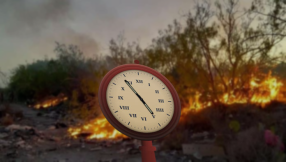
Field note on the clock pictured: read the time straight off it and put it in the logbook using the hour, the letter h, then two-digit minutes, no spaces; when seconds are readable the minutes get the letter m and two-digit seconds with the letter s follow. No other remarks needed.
4h54
